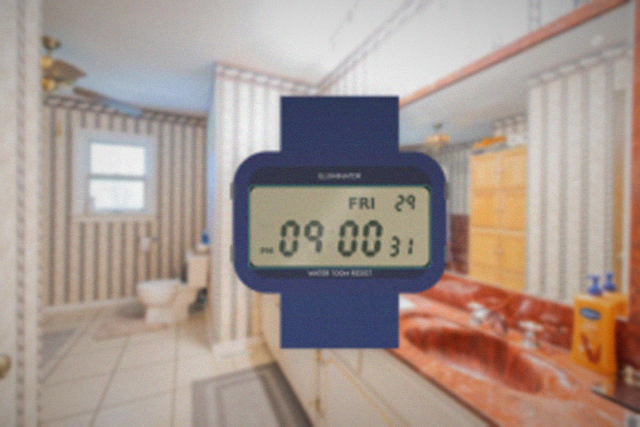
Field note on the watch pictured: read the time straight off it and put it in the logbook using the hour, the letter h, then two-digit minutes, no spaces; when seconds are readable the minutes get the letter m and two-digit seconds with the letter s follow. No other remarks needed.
9h00m31s
